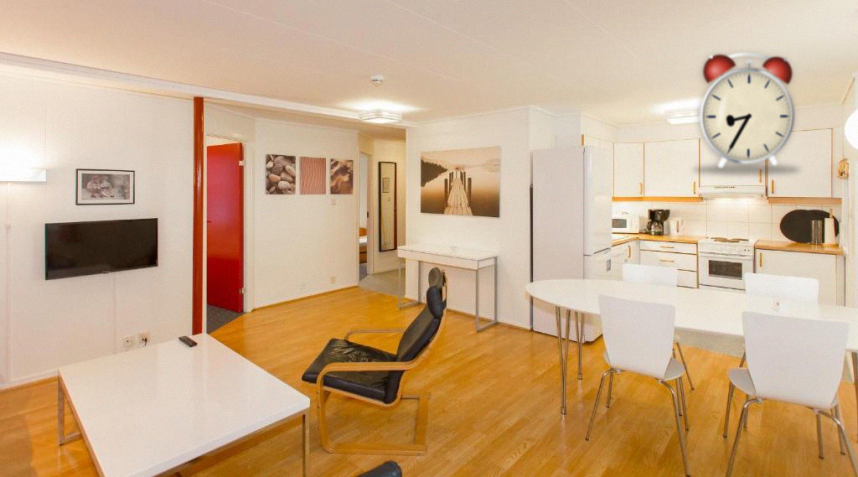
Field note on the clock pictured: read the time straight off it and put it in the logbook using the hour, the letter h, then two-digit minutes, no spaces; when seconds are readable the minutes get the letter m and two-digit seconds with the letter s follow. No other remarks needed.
8h35
